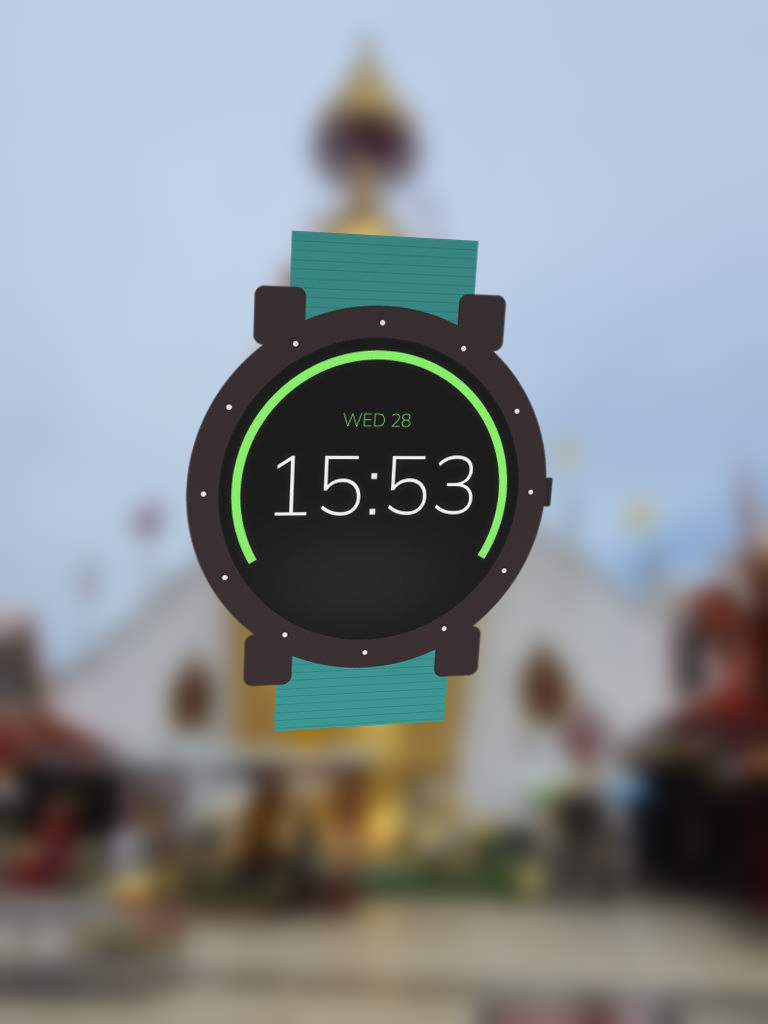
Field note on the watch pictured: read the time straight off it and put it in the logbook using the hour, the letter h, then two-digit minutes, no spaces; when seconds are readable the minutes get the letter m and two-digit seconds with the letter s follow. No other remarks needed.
15h53
